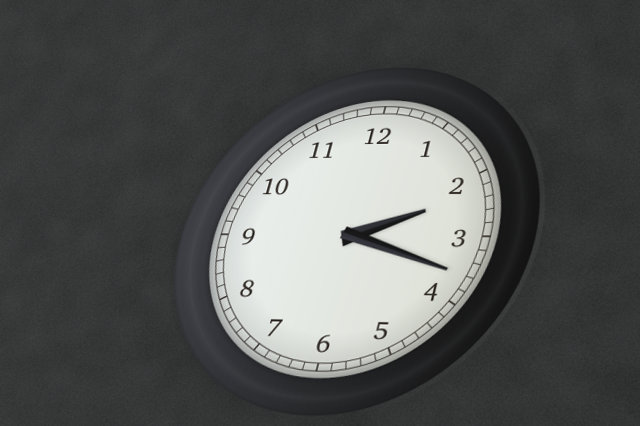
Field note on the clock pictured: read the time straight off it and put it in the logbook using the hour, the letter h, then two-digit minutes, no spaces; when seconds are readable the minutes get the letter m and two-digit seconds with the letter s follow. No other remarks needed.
2h18
